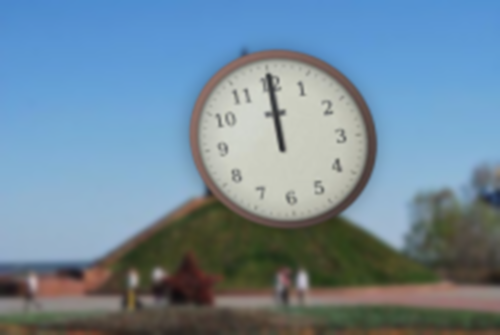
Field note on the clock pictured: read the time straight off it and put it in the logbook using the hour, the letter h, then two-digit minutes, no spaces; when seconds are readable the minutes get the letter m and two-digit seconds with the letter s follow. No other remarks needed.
12h00
